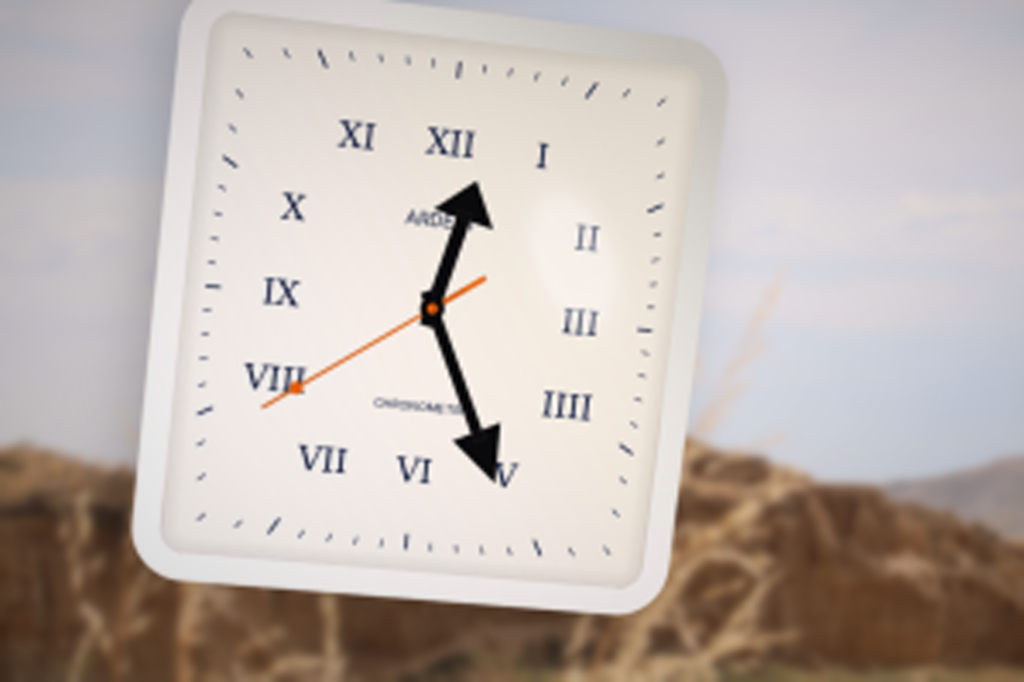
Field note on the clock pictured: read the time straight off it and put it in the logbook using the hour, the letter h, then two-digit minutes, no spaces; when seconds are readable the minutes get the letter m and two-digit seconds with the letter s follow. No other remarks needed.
12h25m39s
